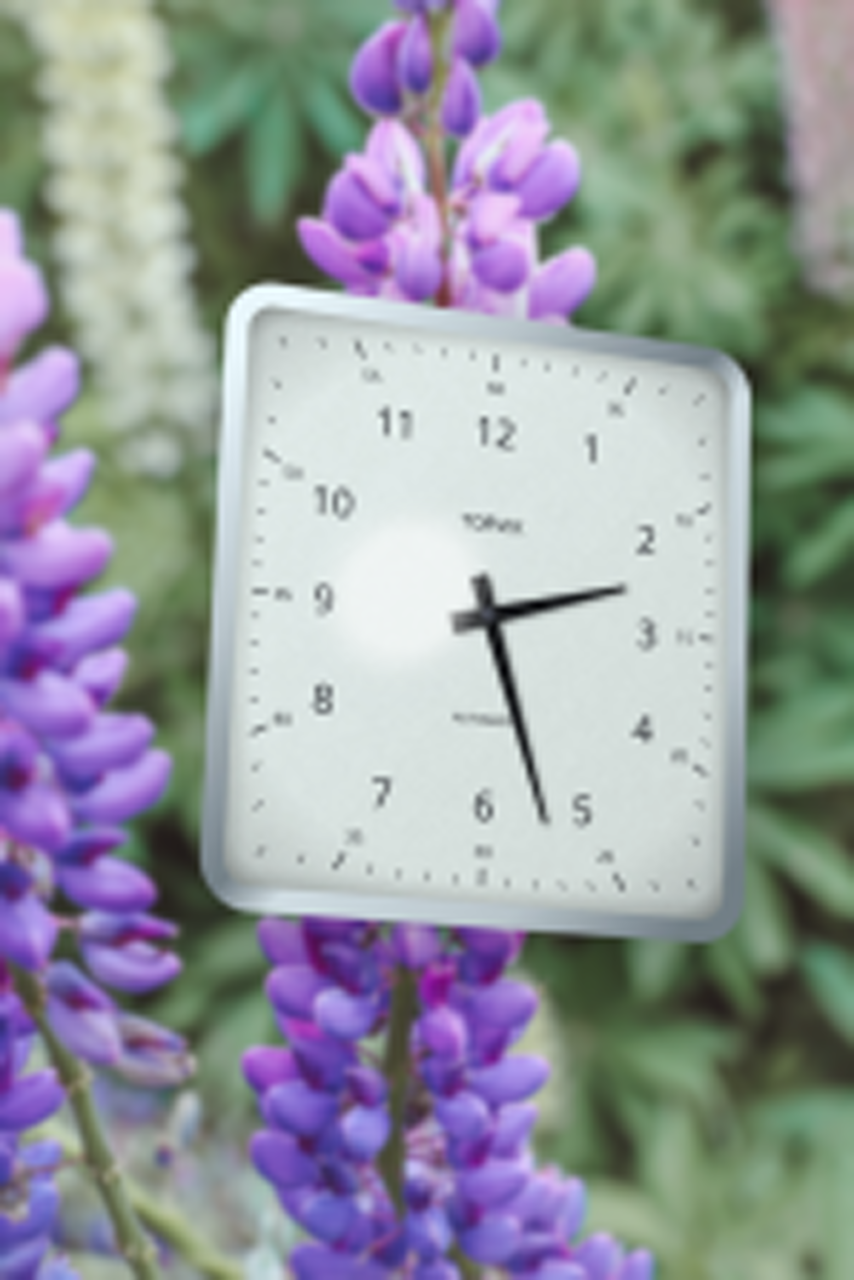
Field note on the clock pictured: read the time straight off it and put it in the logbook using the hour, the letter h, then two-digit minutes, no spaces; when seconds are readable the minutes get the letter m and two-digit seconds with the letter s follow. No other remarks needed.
2h27
